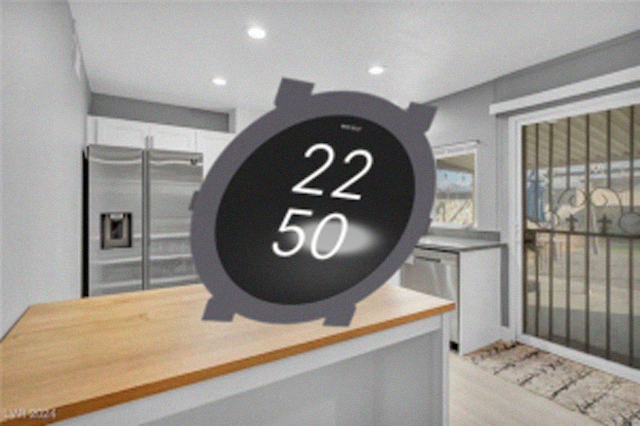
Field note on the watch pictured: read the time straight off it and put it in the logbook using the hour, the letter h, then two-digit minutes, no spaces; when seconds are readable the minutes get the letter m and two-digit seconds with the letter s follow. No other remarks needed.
22h50
